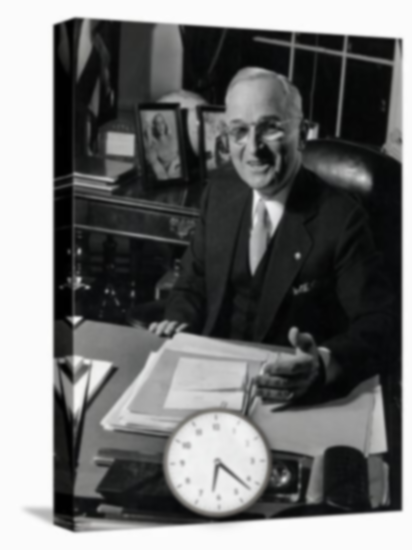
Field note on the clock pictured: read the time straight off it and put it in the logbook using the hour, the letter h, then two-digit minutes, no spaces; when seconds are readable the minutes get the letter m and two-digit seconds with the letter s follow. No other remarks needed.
6h22
